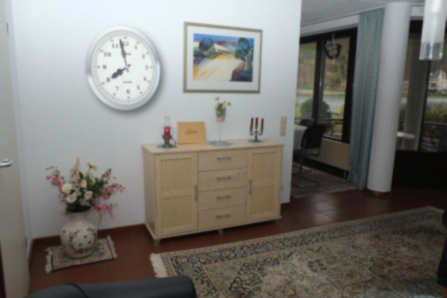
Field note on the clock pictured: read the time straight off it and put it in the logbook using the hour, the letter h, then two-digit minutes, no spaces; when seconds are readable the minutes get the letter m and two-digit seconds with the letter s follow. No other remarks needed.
7h58
